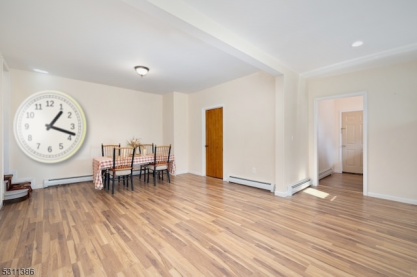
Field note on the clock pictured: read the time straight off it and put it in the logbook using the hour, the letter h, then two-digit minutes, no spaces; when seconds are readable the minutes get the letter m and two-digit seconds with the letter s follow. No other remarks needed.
1h18
